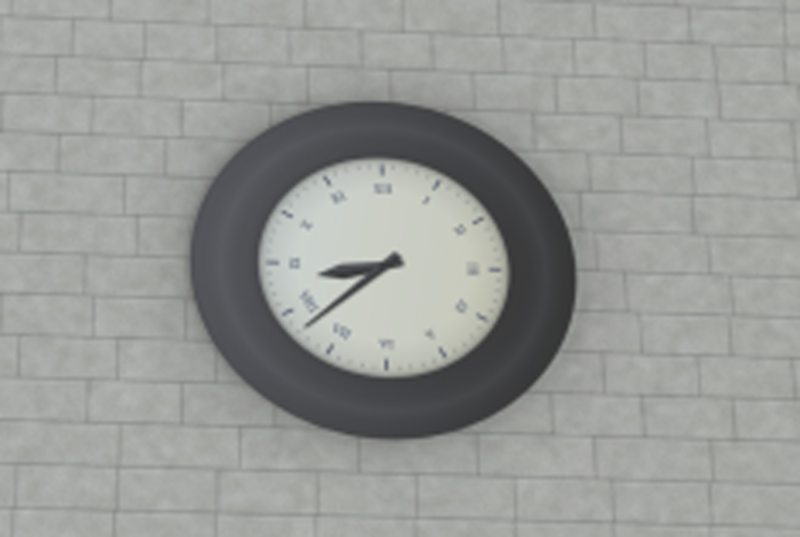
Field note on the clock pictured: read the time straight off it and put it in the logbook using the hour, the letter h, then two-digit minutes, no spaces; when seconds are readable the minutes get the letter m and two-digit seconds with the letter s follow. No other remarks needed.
8h38
